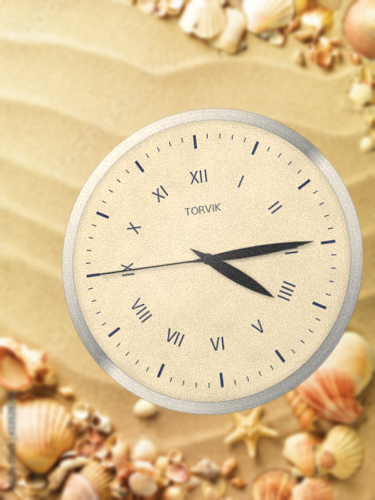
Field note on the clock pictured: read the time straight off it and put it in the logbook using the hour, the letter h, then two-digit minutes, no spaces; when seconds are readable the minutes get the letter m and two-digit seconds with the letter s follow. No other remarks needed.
4h14m45s
